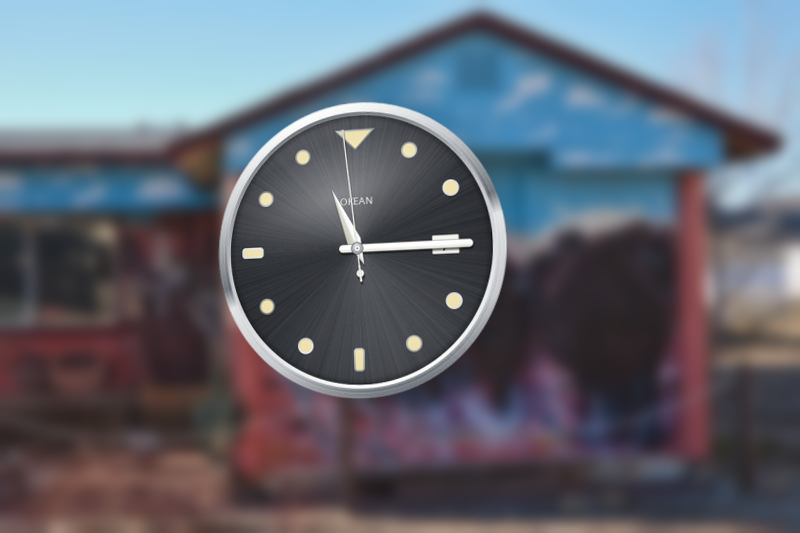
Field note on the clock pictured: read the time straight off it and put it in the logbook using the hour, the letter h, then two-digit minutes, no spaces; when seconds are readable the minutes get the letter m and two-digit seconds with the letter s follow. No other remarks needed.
11h14m59s
